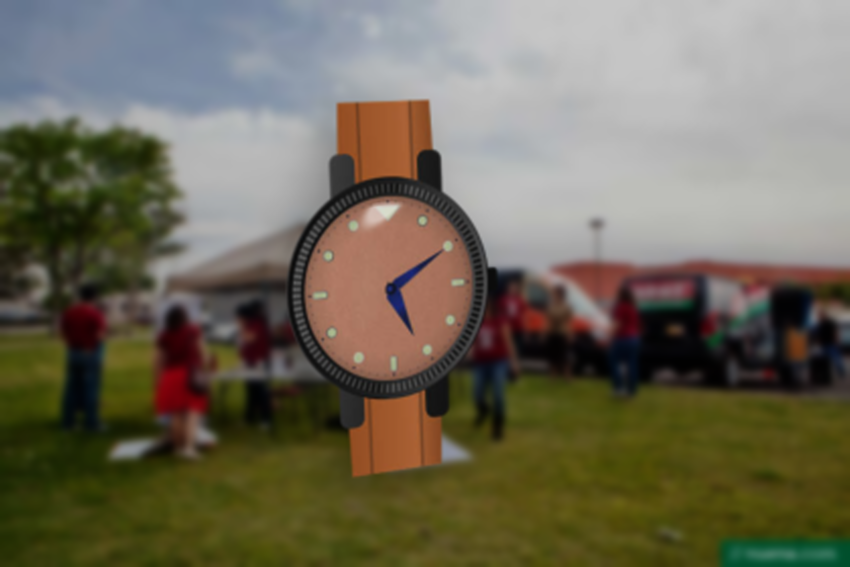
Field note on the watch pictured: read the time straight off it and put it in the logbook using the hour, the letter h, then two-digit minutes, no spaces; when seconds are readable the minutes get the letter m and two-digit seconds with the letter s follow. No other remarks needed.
5h10
